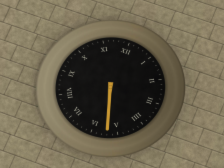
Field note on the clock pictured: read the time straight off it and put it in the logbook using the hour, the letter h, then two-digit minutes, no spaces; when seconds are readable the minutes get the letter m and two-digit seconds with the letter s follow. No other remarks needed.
5h27
